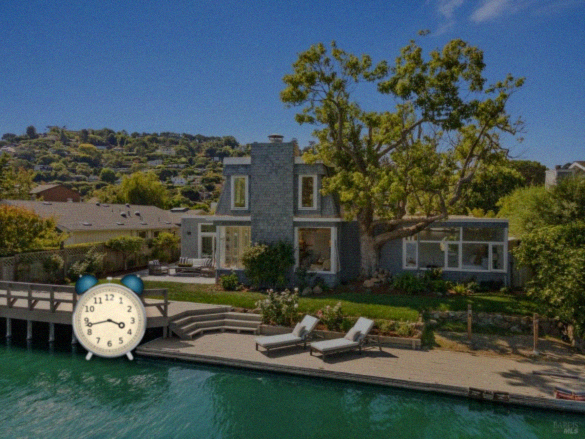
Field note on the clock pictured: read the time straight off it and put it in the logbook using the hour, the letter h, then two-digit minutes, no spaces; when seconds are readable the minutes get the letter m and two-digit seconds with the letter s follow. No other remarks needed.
3h43
